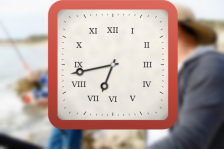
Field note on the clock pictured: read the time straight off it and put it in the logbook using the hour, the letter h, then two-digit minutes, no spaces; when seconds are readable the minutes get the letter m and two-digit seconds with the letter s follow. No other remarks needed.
6h43
